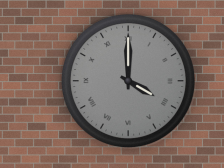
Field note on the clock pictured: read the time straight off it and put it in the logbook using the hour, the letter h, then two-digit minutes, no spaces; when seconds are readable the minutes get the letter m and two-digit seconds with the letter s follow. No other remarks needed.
4h00
